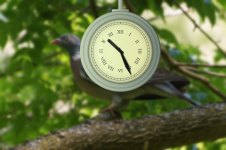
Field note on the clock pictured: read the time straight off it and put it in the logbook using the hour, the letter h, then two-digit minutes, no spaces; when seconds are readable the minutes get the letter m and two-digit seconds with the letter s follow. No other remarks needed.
10h26
